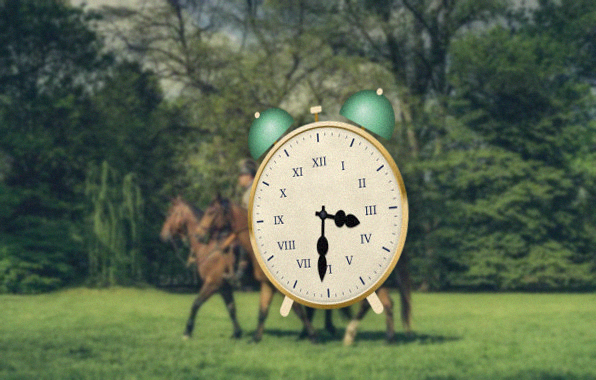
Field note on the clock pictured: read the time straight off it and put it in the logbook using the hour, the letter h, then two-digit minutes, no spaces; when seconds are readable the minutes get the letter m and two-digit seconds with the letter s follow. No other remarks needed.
3h31
